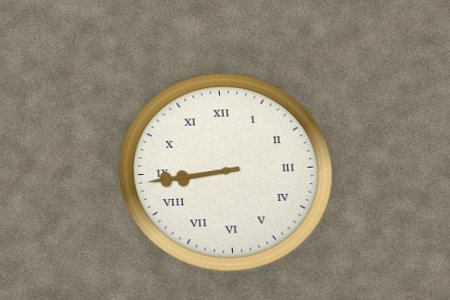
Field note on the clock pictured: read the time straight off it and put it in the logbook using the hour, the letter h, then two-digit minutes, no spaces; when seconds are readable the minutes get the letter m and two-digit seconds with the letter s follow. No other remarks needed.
8h44
